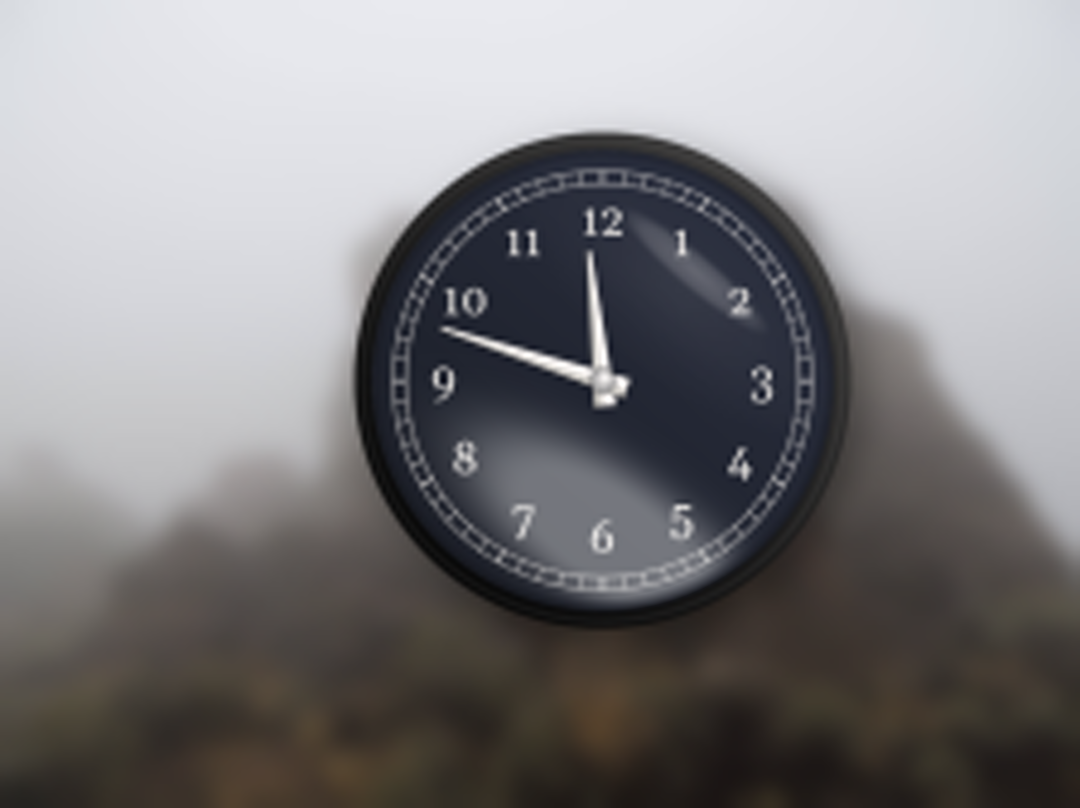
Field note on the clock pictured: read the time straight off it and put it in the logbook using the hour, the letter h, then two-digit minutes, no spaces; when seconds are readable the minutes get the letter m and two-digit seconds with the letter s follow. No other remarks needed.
11h48
